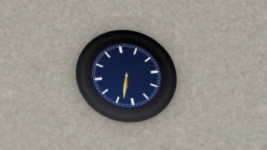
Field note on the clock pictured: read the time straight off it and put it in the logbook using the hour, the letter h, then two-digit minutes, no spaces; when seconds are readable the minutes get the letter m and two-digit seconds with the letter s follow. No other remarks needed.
6h33
